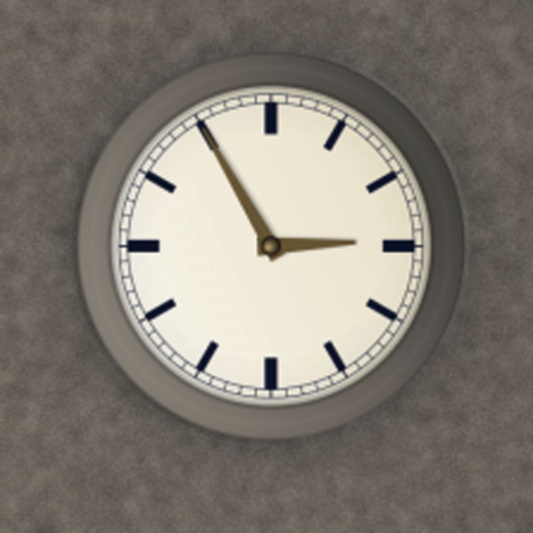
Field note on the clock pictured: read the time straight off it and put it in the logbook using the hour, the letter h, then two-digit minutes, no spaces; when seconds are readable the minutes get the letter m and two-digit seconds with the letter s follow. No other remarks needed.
2h55
